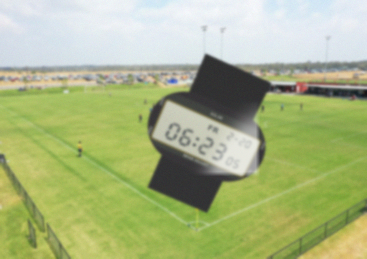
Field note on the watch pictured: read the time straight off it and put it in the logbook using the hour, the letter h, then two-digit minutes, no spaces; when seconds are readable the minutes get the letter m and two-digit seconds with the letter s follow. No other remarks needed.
6h23
